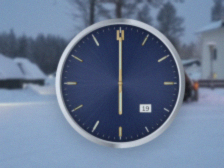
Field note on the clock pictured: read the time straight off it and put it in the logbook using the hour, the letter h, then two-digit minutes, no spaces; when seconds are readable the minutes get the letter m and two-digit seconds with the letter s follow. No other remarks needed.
6h00
